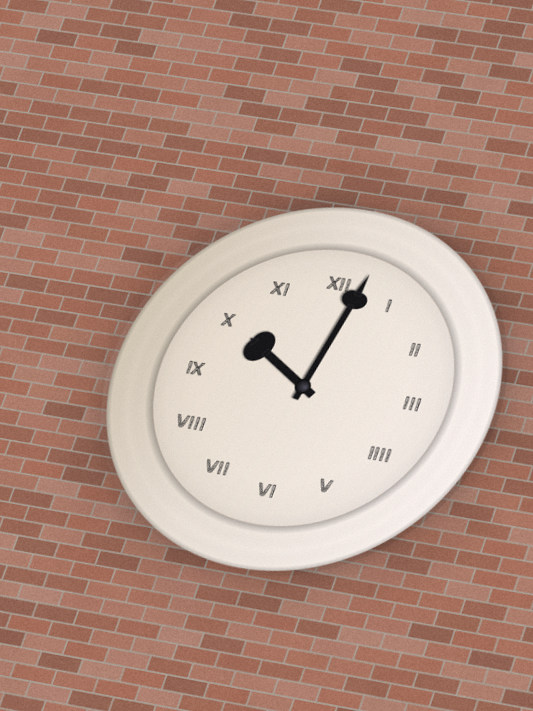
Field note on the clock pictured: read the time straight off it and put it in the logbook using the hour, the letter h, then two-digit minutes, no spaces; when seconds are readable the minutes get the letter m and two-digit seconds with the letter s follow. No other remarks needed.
10h02
